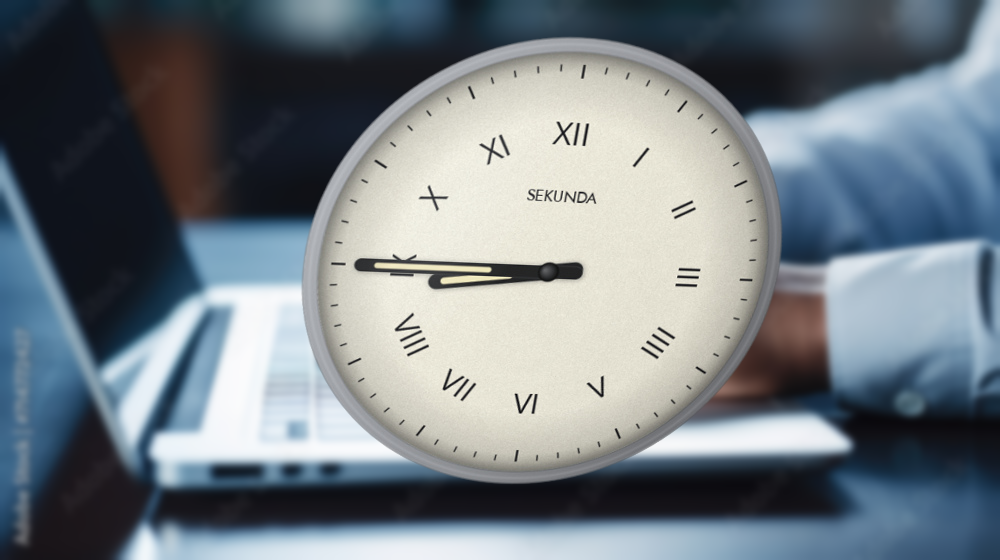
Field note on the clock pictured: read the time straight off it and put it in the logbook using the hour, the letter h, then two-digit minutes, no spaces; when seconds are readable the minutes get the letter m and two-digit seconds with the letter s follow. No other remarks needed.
8h45
